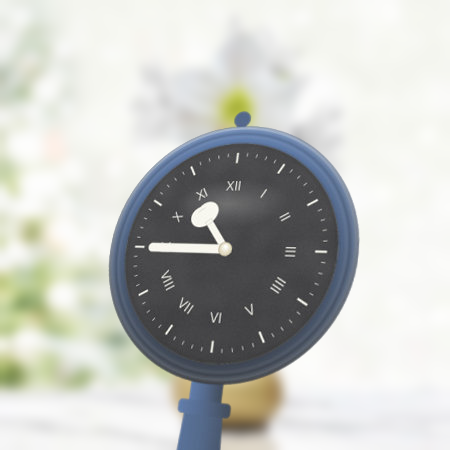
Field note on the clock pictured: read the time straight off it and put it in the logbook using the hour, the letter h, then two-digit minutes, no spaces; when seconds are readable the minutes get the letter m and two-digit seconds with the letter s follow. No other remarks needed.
10h45
